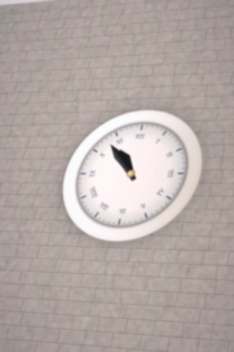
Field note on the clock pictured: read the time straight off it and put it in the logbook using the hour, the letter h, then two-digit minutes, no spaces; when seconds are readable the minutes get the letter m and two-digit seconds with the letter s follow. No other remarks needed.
10h53
